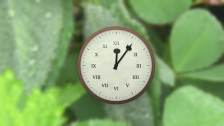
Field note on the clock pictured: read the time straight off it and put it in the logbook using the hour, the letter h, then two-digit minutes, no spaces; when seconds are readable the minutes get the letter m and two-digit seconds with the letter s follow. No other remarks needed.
12h06
